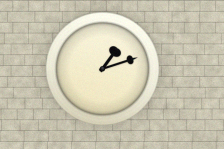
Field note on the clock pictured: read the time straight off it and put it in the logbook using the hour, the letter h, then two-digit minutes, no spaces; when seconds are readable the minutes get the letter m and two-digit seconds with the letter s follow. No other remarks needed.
1h12
